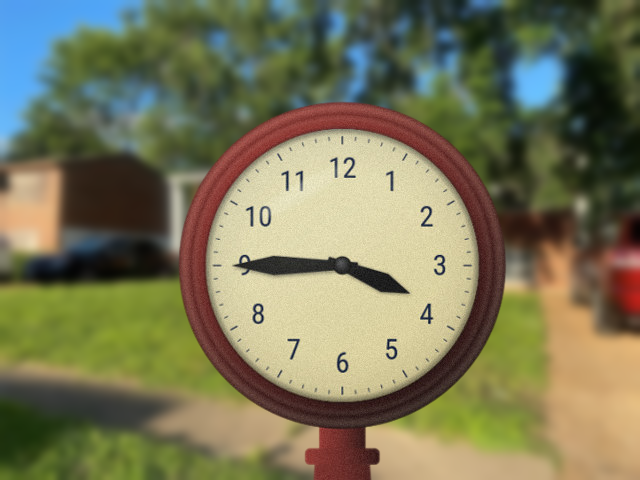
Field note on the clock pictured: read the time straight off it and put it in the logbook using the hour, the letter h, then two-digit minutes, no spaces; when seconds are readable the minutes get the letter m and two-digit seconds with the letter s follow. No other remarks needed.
3h45
